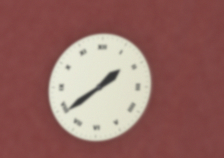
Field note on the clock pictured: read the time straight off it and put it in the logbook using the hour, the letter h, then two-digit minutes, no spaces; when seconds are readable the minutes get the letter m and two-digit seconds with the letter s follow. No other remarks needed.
1h39
